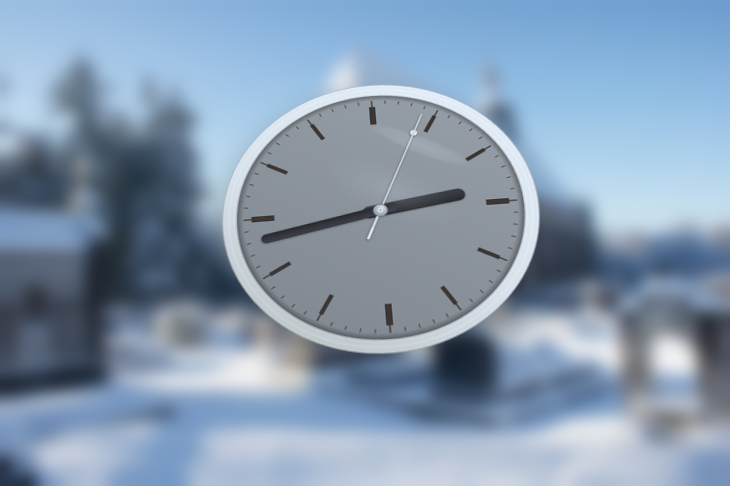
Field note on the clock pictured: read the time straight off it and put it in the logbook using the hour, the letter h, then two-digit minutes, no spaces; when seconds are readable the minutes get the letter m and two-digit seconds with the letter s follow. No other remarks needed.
2h43m04s
